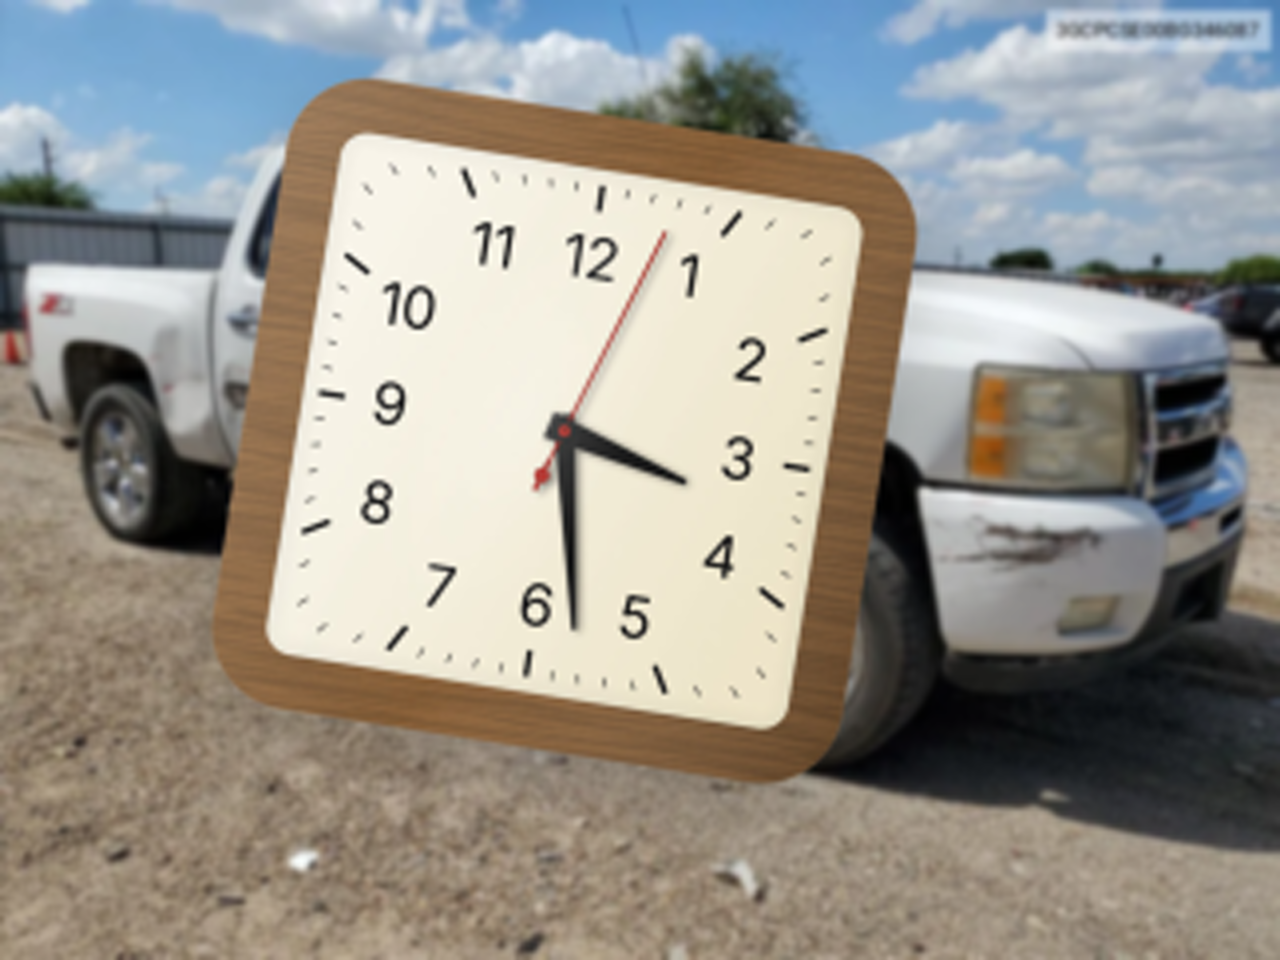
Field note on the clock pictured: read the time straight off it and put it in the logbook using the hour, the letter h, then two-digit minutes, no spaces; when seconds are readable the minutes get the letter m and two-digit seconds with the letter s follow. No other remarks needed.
3h28m03s
